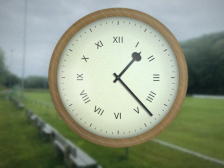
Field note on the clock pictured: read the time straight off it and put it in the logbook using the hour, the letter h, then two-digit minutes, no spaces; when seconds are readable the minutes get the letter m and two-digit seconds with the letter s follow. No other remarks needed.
1h23
